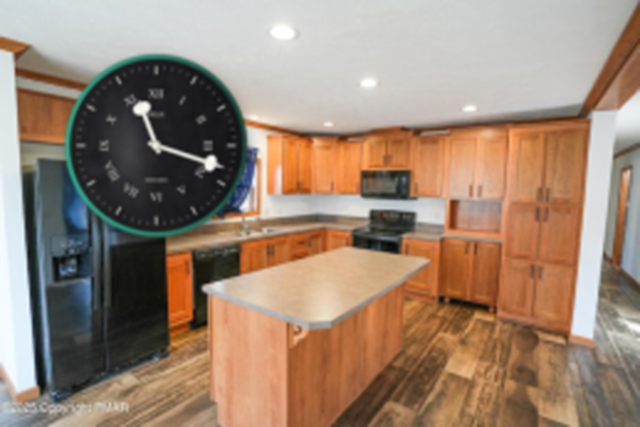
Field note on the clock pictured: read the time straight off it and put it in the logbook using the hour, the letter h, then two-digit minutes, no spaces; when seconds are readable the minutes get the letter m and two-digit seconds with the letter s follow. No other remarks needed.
11h18
